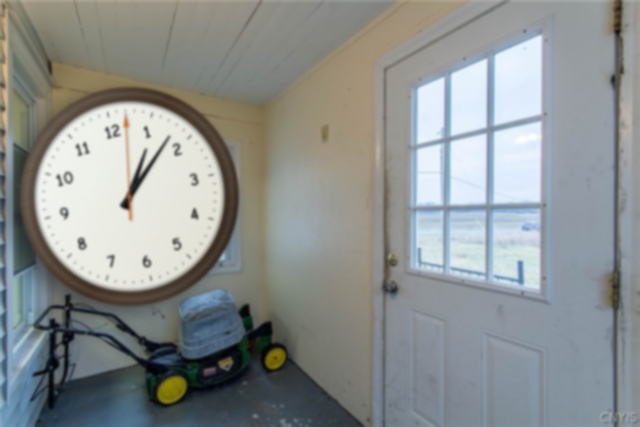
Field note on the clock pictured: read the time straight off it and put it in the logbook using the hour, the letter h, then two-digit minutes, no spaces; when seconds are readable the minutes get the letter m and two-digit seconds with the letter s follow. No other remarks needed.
1h08m02s
